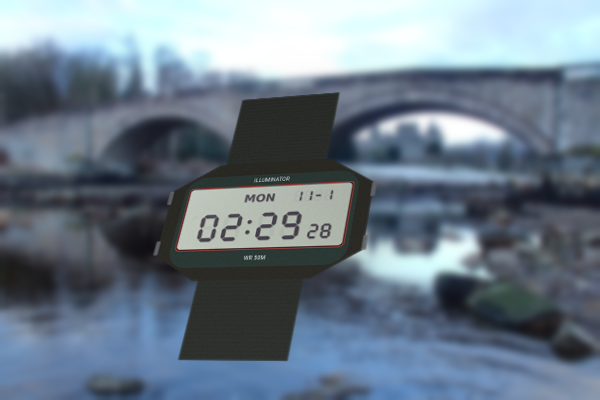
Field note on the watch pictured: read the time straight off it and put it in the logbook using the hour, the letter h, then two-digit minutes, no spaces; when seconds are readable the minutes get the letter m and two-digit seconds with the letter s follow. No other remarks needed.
2h29m28s
